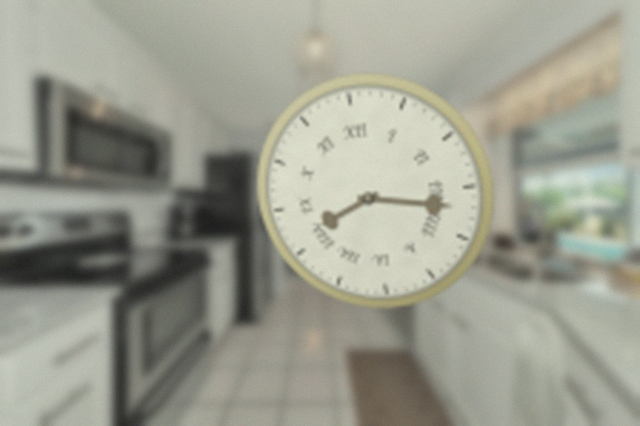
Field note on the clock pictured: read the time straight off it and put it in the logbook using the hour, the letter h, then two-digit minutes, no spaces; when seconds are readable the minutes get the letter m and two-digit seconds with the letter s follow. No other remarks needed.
8h17
